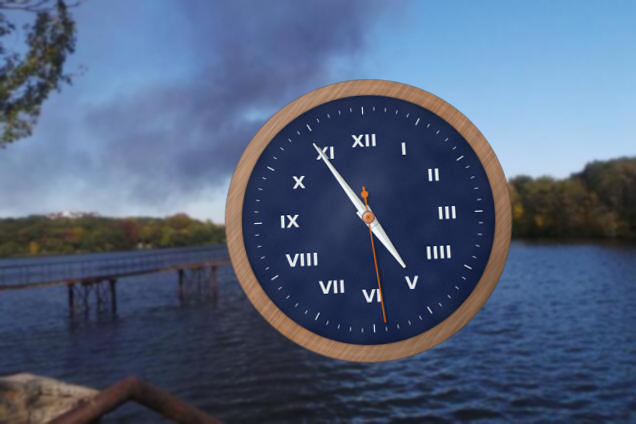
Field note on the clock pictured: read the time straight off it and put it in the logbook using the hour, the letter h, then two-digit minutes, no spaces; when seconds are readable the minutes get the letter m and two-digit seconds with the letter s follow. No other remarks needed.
4h54m29s
